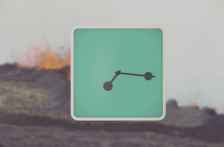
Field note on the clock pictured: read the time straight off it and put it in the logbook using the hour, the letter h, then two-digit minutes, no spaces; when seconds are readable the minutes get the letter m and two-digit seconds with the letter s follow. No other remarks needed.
7h16
